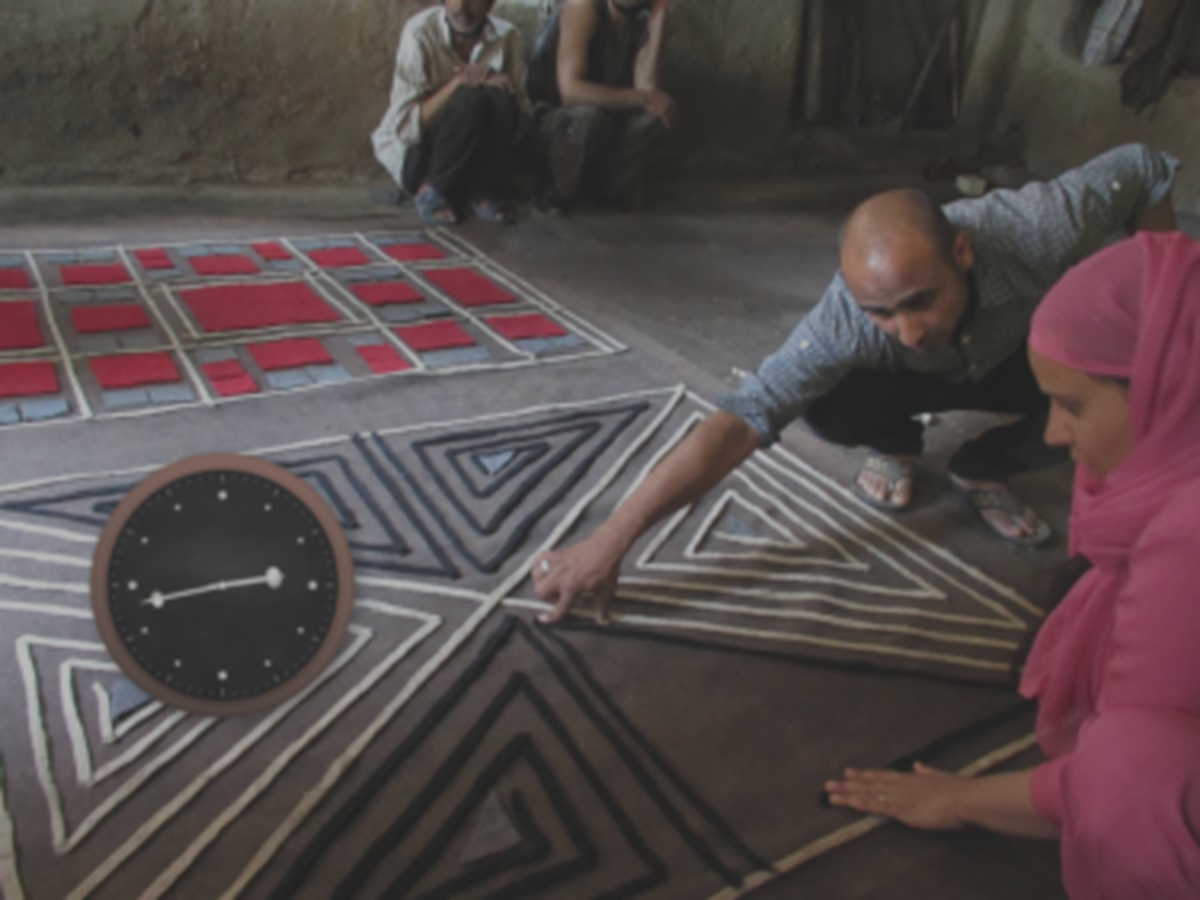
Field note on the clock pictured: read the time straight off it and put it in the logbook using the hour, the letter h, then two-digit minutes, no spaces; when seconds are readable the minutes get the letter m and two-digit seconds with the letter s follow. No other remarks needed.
2h43
